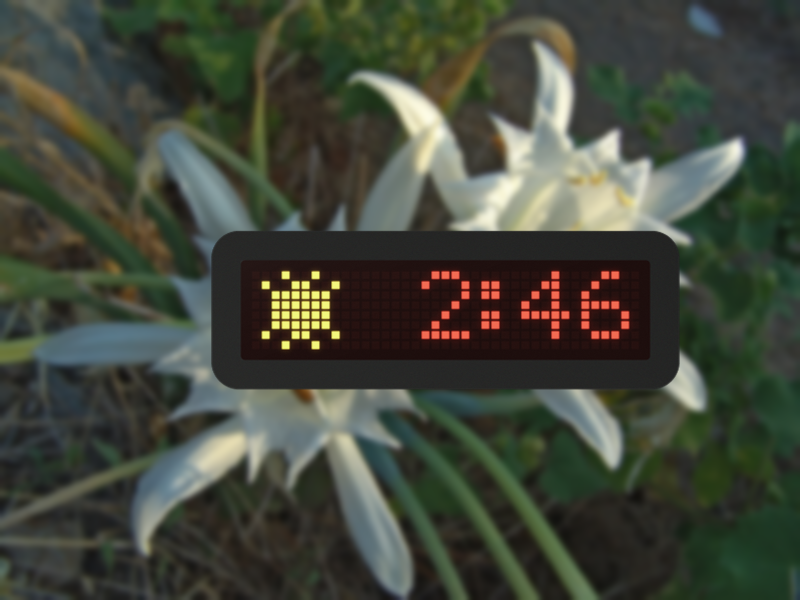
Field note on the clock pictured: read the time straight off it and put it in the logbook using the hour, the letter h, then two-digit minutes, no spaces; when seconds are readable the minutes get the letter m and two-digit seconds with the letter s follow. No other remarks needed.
2h46
